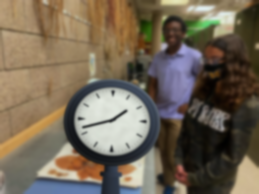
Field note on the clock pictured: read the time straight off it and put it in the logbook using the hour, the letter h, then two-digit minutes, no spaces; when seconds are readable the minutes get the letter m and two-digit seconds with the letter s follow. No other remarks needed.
1h42
